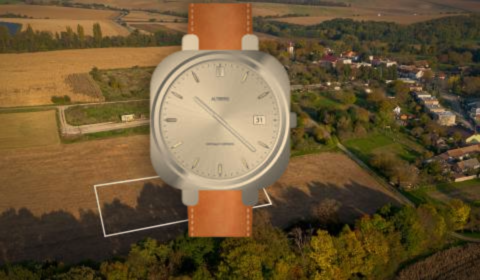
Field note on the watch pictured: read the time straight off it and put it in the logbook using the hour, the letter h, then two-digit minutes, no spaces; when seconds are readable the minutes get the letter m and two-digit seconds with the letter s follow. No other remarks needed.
10h22
